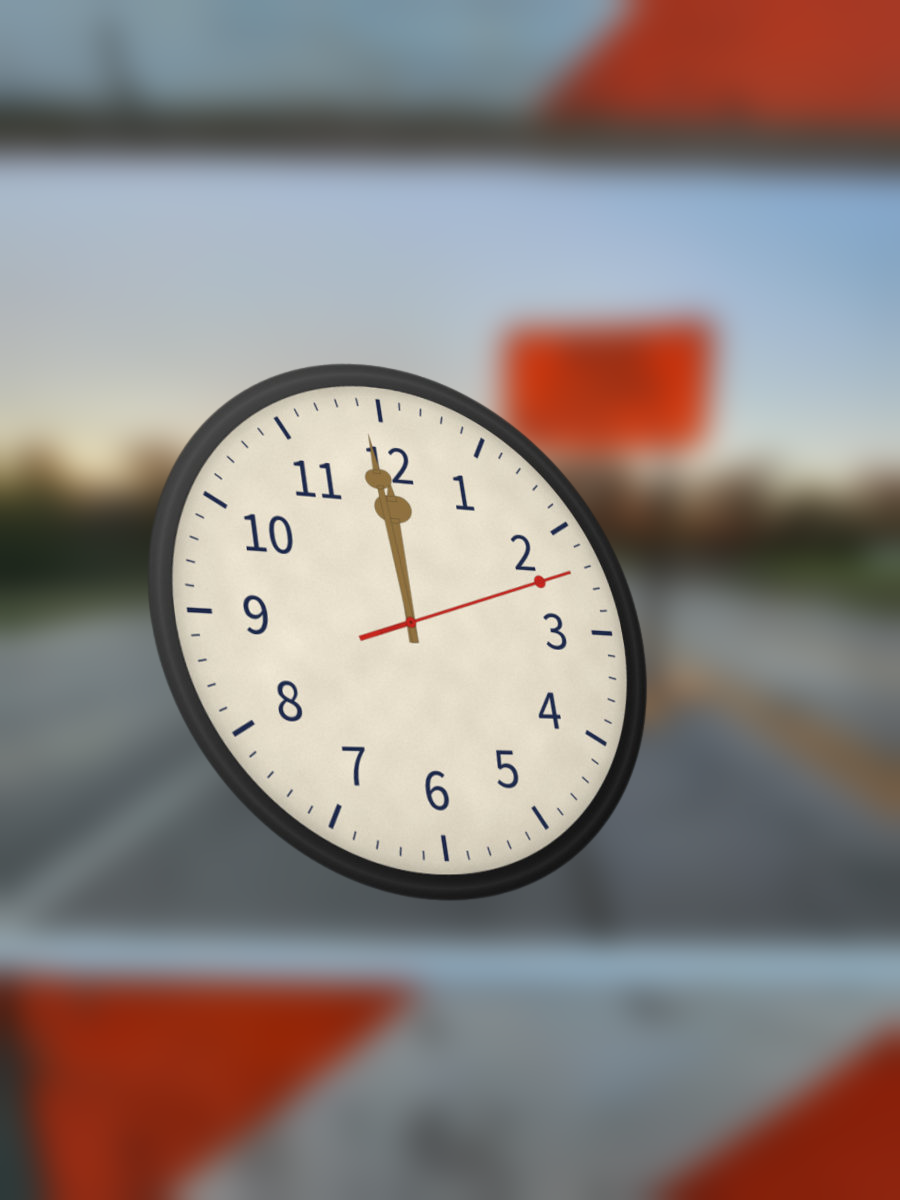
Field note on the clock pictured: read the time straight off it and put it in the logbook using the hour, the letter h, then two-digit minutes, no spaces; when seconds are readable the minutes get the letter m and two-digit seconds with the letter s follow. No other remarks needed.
11h59m12s
